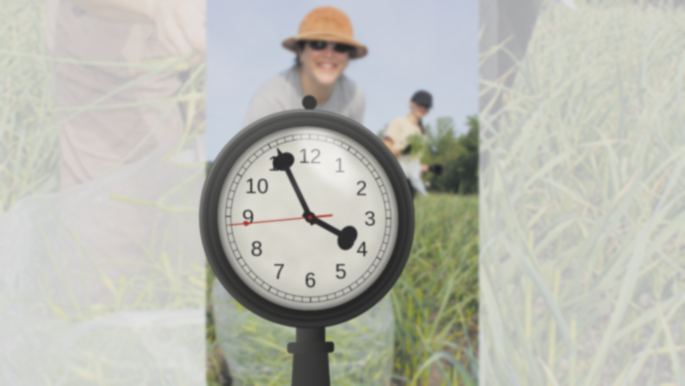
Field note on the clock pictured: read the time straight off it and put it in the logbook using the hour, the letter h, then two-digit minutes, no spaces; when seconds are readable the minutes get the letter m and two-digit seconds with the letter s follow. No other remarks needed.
3h55m44s
